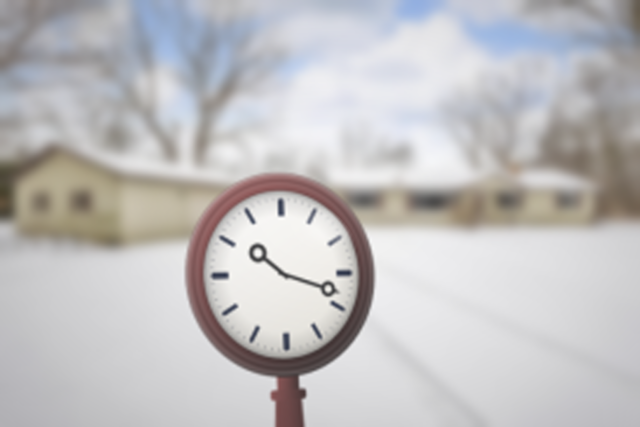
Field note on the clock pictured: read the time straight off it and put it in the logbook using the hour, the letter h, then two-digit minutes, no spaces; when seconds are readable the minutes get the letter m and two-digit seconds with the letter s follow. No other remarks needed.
10h18
